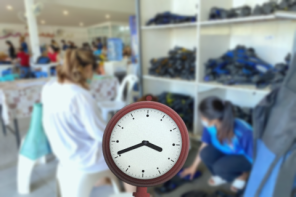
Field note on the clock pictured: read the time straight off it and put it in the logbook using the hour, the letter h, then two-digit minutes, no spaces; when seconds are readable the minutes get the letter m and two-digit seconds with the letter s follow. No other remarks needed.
3h41
